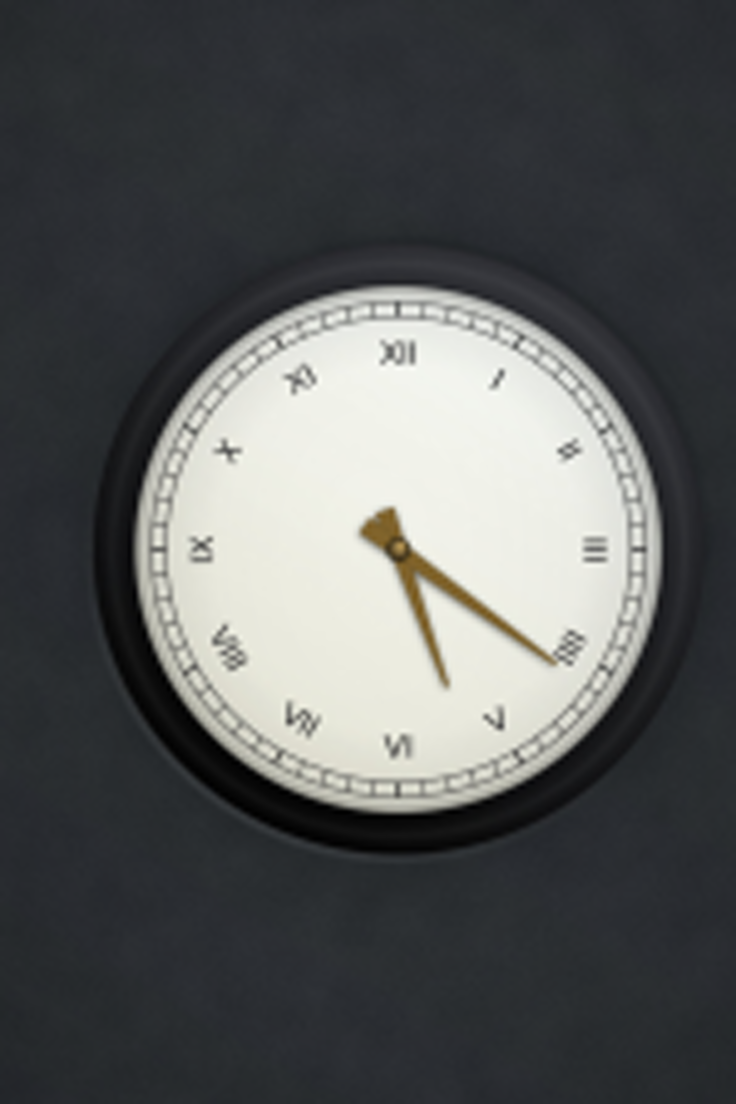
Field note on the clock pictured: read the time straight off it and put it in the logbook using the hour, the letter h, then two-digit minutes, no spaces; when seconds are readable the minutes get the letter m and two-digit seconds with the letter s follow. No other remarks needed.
5h21
